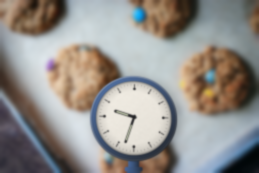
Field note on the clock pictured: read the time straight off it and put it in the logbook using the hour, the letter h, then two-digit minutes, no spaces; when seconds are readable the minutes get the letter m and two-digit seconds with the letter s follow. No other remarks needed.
9h33
